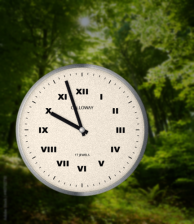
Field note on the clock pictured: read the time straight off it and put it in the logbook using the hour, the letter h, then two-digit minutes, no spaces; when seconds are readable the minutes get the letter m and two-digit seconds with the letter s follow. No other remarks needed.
9h57
